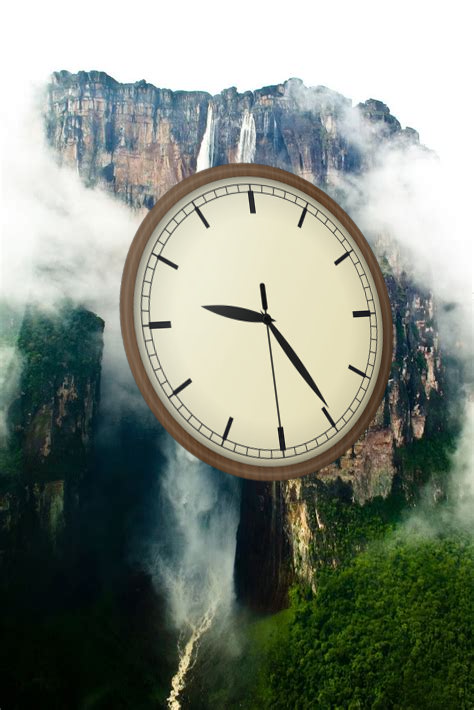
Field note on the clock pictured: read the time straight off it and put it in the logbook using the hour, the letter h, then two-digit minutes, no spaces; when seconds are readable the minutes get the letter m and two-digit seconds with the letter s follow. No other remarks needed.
9h24m30s
